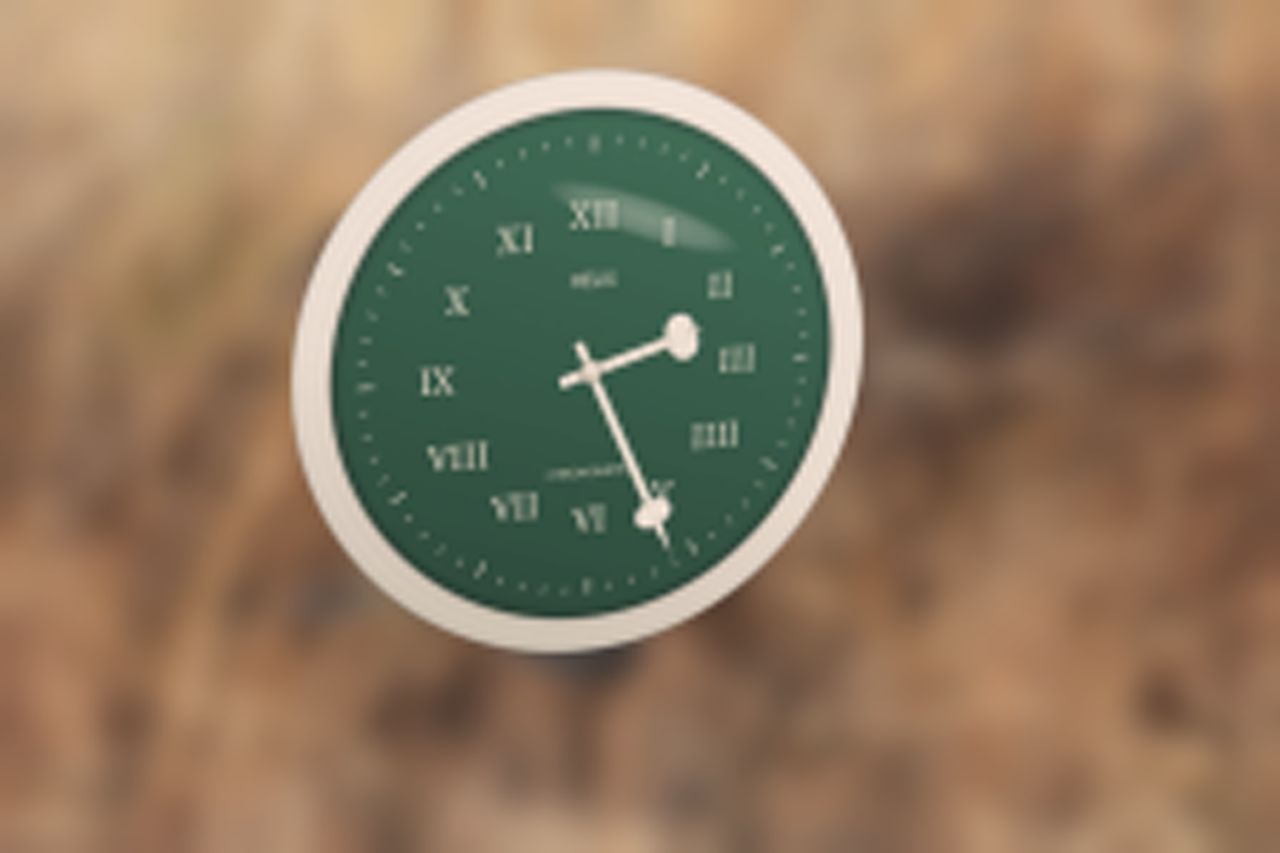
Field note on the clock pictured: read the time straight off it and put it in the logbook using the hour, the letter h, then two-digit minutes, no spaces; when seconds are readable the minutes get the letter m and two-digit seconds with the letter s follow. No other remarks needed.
2h26
